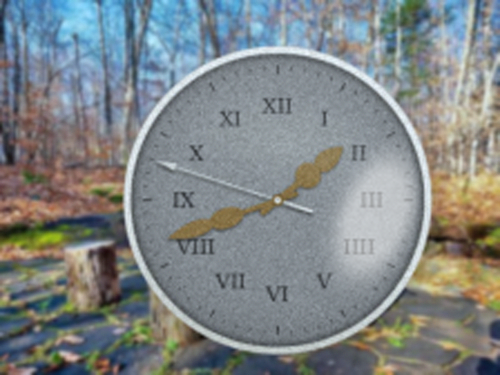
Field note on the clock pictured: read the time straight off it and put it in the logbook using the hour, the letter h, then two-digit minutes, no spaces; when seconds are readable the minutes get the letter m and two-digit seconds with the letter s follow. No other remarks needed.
1h41m48s
